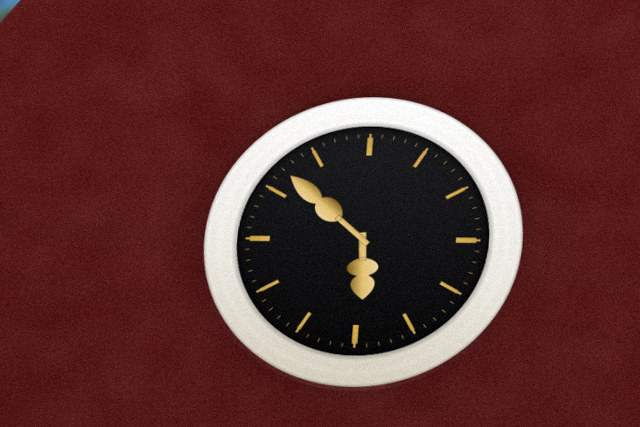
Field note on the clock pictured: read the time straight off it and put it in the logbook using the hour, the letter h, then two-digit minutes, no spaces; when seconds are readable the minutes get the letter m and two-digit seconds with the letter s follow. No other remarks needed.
5h52
